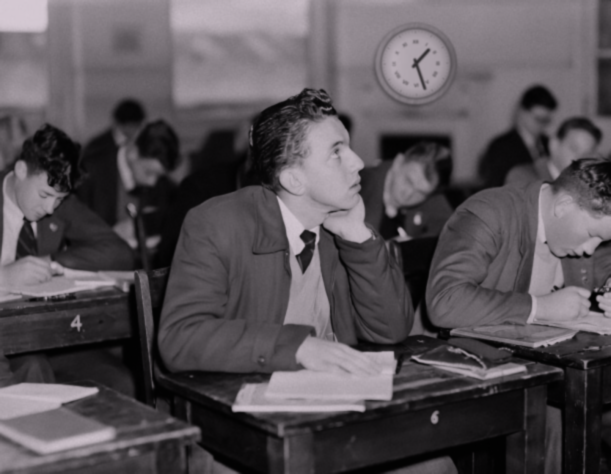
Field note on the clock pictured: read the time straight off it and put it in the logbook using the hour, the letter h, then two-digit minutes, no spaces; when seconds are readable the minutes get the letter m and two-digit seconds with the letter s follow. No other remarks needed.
1h27
